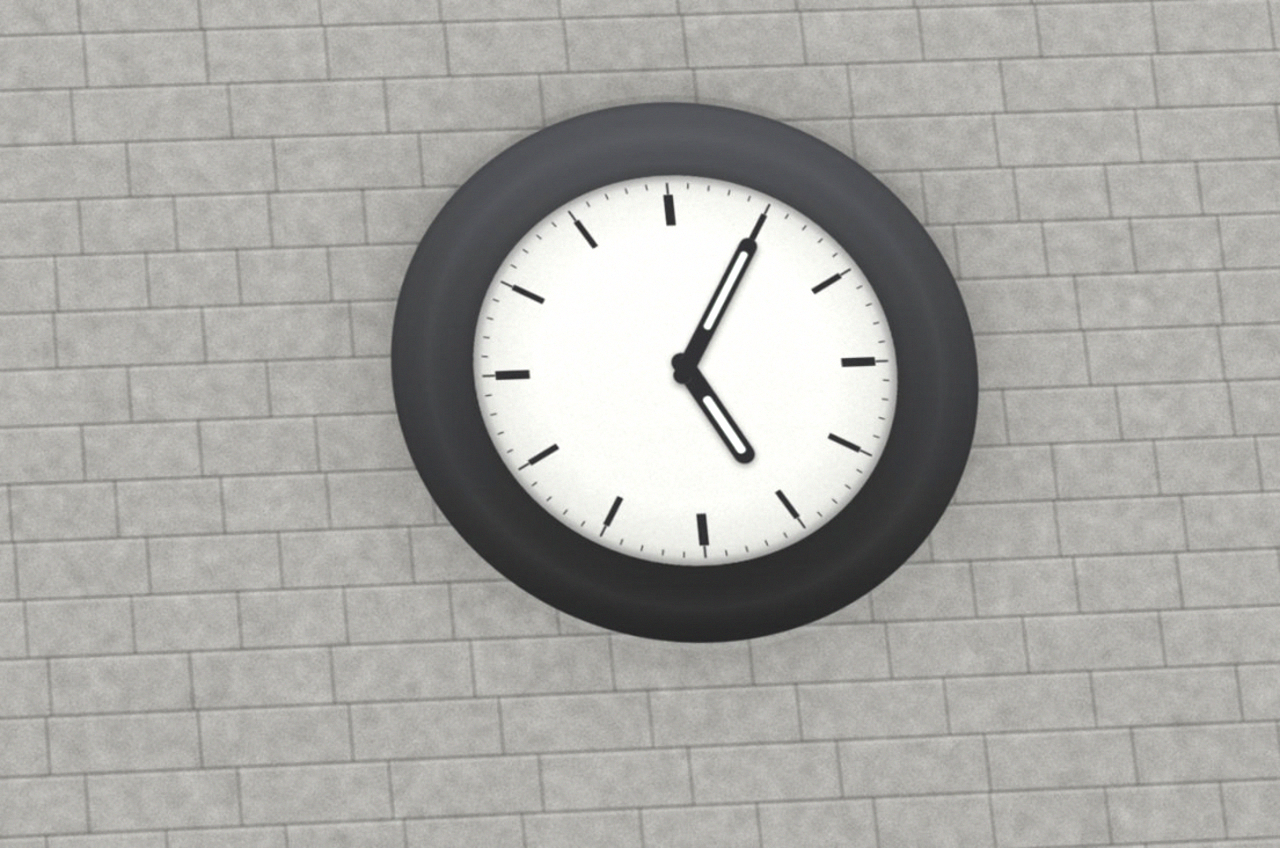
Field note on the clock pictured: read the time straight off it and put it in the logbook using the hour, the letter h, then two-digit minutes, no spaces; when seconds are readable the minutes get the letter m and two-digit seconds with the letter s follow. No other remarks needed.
5h05
